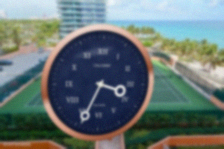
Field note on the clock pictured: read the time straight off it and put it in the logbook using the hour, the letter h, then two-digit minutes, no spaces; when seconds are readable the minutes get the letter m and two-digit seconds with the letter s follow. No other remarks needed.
3h34
